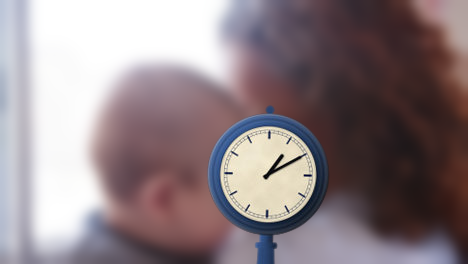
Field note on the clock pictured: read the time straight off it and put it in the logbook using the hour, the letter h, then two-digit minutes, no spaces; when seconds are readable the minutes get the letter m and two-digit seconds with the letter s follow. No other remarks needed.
1h10
